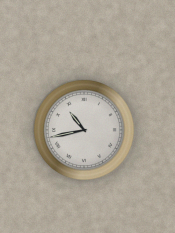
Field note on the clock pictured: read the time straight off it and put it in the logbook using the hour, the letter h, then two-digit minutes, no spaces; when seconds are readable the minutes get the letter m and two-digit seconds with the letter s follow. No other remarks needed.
10h43
